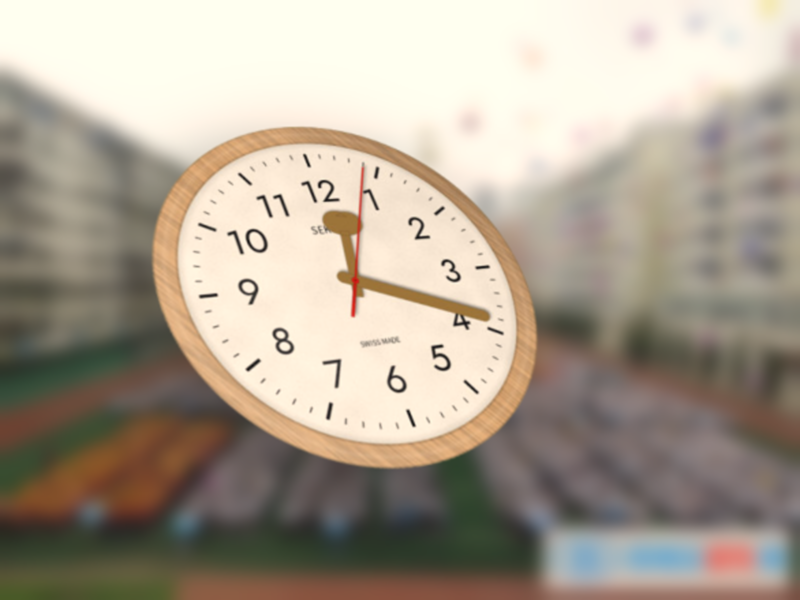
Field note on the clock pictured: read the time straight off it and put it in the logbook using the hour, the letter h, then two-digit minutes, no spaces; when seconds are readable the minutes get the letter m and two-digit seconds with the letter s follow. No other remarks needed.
12h19m04s
